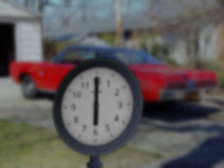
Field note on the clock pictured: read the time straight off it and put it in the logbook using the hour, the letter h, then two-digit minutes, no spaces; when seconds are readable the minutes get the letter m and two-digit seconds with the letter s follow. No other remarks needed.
6h00
